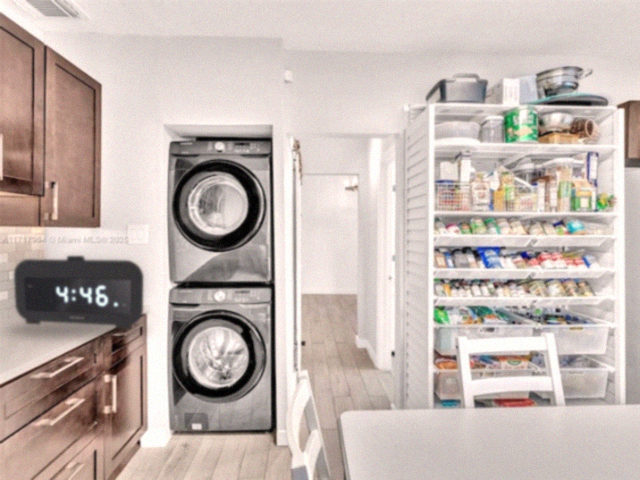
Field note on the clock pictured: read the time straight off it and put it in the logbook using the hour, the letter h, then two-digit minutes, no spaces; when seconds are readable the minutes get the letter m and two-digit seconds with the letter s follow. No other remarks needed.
4h46
